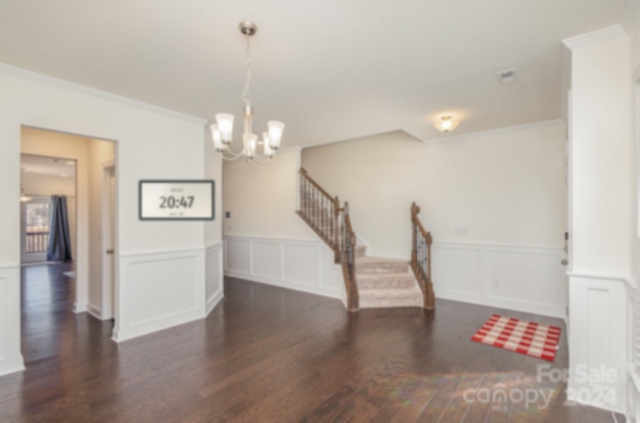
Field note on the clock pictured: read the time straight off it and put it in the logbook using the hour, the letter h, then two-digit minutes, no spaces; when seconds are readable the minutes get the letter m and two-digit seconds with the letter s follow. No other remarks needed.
20h47
